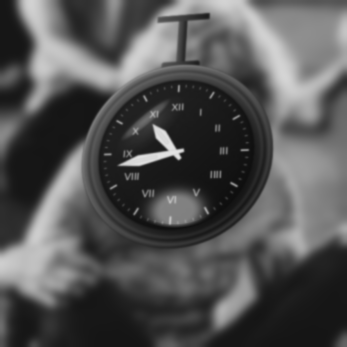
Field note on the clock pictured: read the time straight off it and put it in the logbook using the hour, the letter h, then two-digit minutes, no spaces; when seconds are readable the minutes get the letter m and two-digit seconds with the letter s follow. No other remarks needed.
10h43
